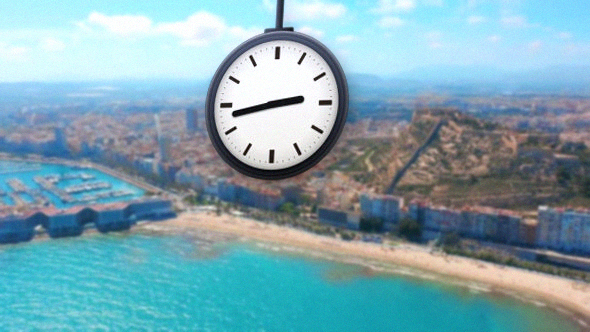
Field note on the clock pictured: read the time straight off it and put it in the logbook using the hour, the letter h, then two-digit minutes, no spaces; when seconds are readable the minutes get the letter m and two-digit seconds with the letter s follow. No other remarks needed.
2h43
